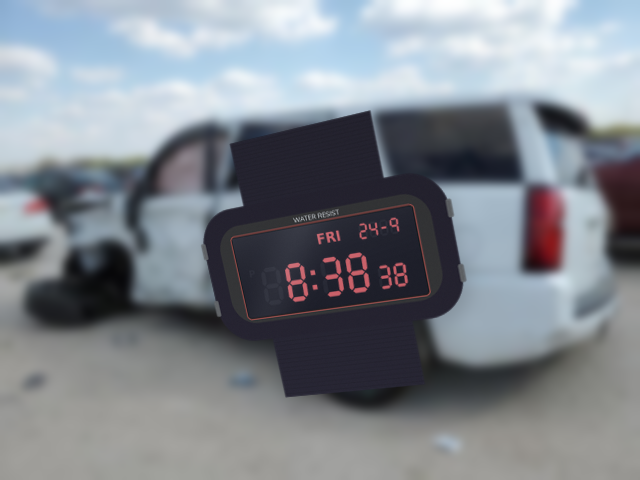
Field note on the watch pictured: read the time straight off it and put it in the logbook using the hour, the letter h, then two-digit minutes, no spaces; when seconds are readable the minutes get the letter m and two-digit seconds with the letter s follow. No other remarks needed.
8h38m38s
